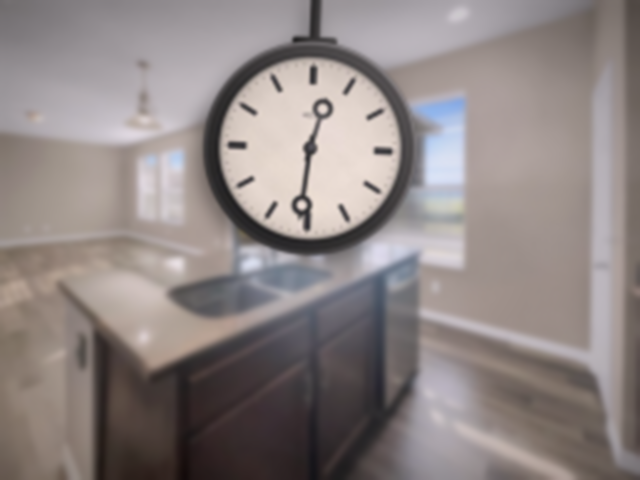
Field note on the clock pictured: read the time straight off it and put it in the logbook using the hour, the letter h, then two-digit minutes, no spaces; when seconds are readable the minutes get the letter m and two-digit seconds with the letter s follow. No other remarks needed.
12h31
